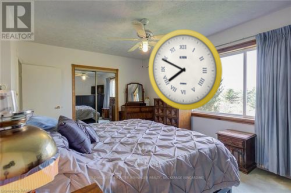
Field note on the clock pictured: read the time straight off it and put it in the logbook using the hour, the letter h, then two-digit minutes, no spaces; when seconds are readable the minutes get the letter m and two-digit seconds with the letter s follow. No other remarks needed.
7h49
